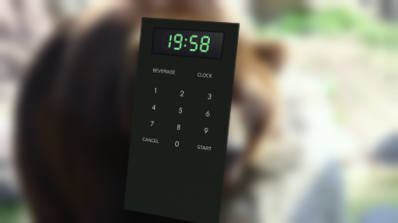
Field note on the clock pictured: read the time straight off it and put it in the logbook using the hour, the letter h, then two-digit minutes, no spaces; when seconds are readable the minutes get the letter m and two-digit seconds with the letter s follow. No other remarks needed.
19h58
